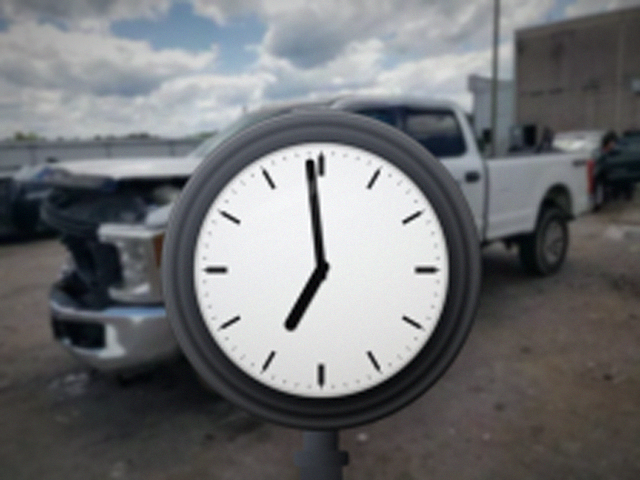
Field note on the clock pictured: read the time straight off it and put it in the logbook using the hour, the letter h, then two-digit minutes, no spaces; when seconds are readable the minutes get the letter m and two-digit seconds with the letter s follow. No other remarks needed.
6h59
